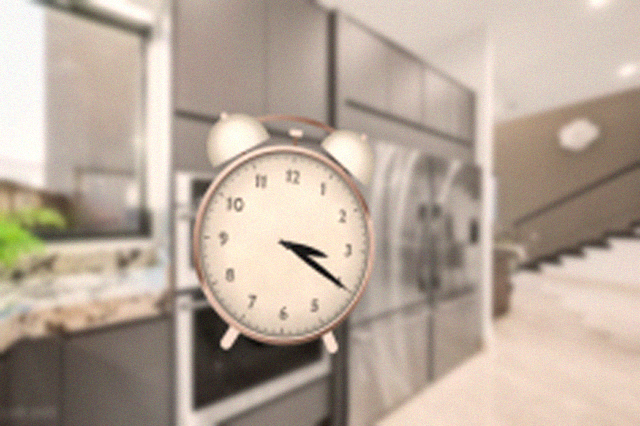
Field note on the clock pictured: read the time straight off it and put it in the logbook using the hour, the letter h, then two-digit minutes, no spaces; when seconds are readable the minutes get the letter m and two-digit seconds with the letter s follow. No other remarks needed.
3h20
